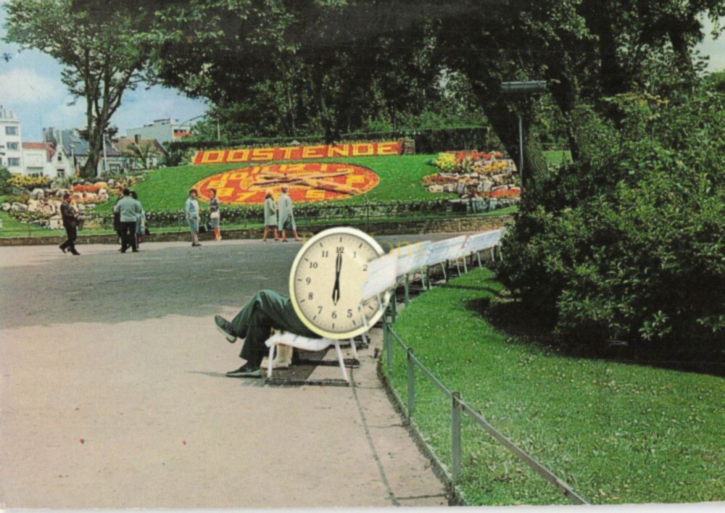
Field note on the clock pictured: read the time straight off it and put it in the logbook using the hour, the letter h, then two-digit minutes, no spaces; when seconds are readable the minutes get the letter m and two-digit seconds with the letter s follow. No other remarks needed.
6h00
